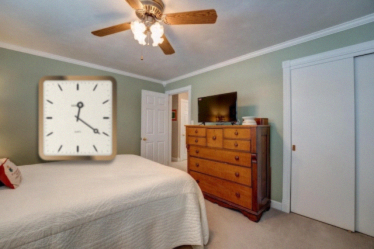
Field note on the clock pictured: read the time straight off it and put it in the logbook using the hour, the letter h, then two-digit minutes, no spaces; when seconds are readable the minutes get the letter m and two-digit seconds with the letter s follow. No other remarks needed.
12h21
